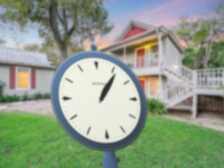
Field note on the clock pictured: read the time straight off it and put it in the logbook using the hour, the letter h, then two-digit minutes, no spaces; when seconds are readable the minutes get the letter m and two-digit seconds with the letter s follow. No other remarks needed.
1h06
